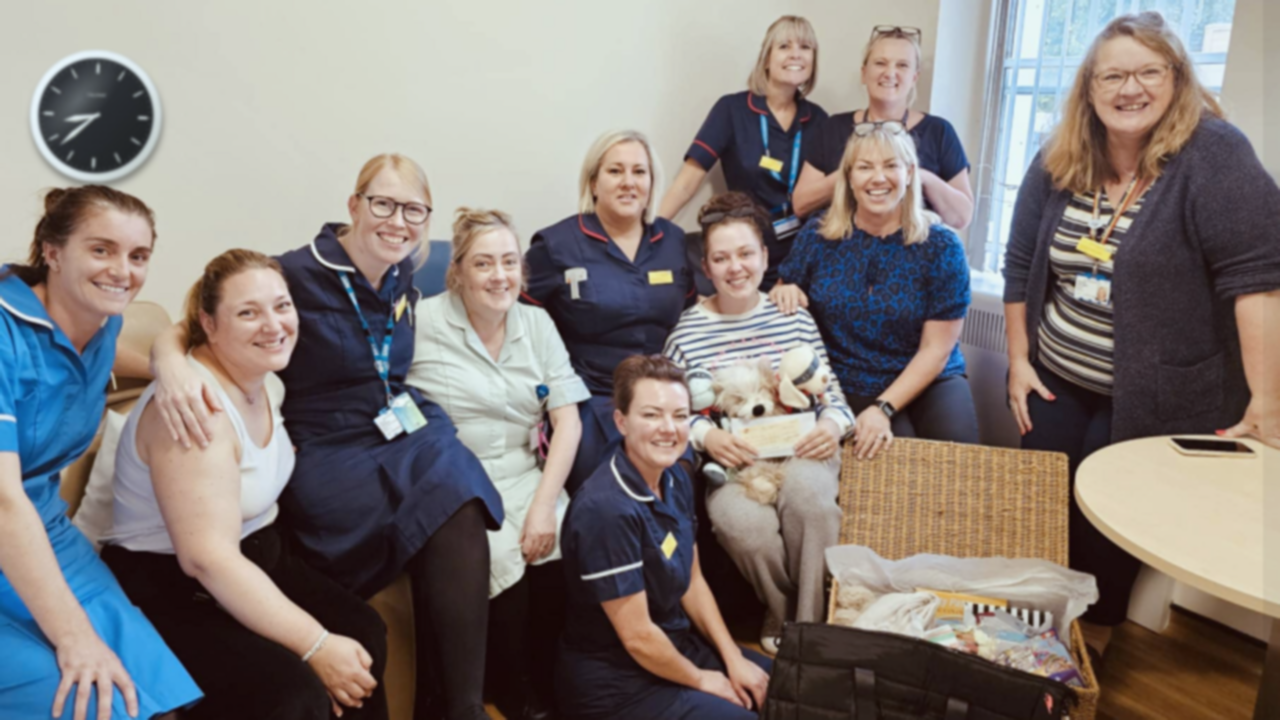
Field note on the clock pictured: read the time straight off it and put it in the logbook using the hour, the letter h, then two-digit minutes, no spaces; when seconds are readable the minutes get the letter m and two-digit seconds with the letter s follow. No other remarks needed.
8h38
